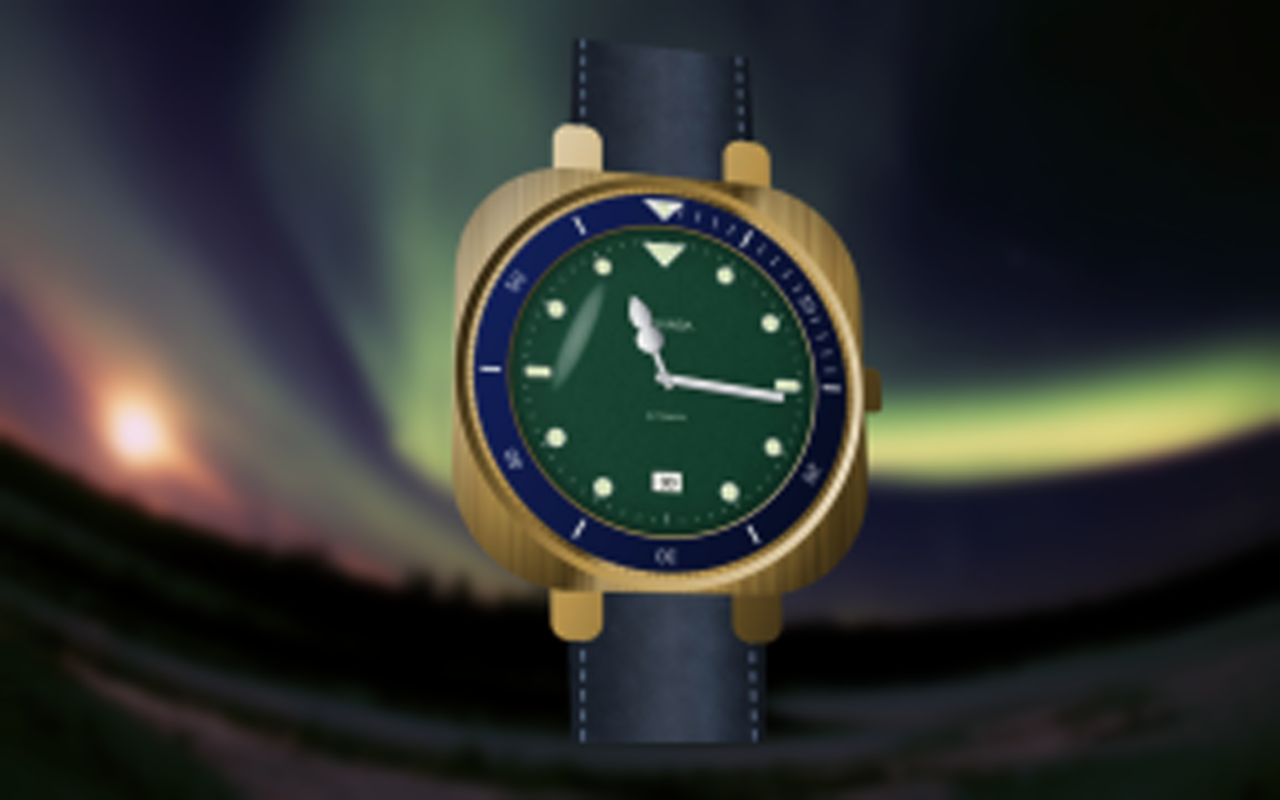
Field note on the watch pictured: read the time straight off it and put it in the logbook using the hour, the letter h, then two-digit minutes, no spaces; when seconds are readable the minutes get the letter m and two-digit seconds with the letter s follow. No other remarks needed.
11h16
